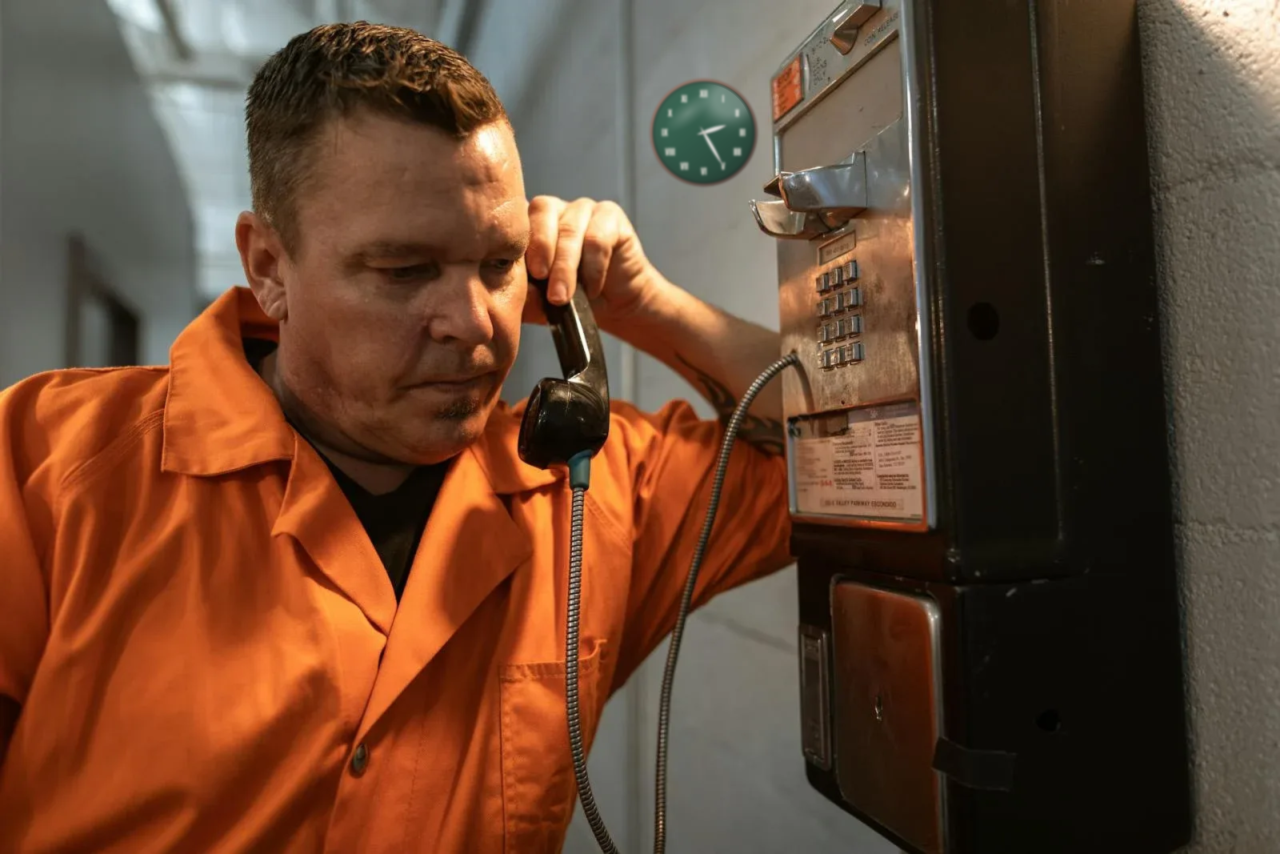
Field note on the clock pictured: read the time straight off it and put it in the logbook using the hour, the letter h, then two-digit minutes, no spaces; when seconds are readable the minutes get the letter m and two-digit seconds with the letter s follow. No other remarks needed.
2h25
